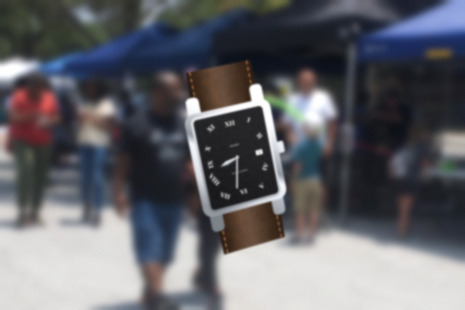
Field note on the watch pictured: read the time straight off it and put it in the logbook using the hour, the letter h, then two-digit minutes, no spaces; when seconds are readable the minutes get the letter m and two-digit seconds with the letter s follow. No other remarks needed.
8h32
